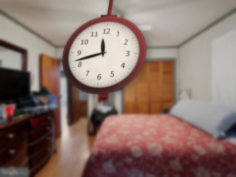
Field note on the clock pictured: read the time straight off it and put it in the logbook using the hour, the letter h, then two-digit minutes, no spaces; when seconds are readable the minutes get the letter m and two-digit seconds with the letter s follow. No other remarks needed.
11h42
